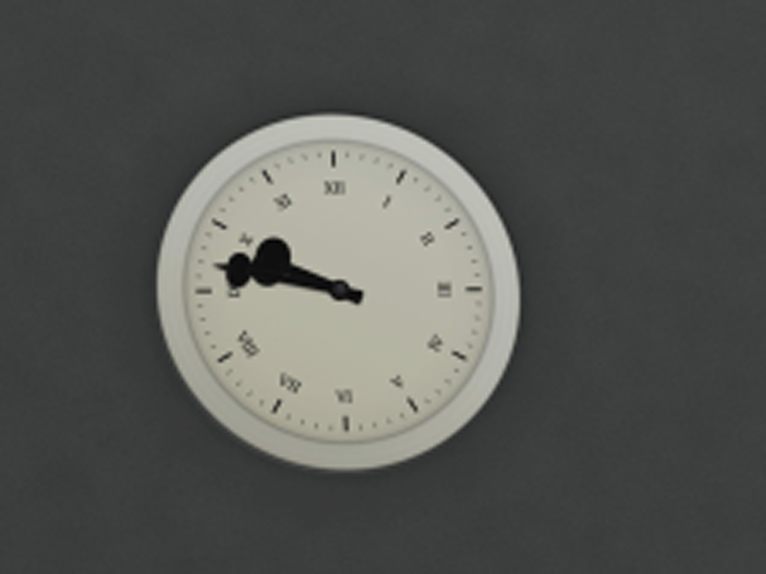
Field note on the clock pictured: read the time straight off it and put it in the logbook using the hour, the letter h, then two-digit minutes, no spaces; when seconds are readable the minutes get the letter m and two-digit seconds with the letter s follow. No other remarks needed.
9h47
